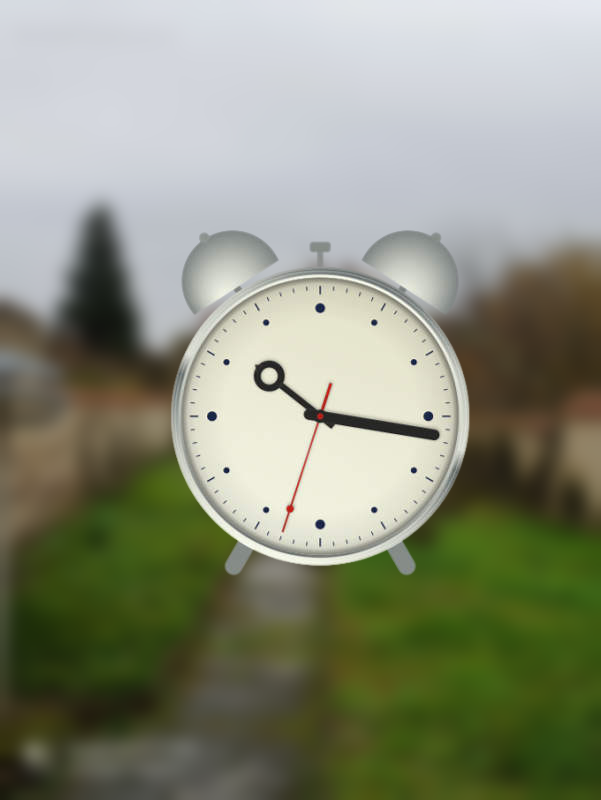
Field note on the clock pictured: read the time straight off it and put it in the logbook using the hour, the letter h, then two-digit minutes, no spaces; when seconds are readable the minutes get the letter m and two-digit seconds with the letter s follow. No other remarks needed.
10h16m33s
